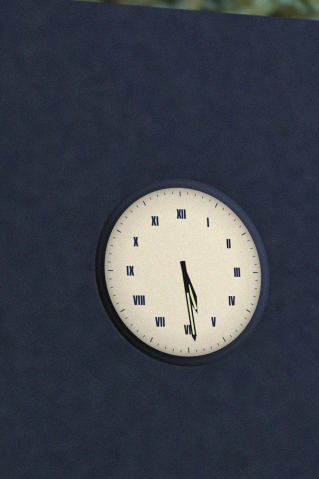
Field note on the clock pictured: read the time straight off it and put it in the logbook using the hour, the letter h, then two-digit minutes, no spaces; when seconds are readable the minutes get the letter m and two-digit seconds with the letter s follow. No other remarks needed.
5h29
